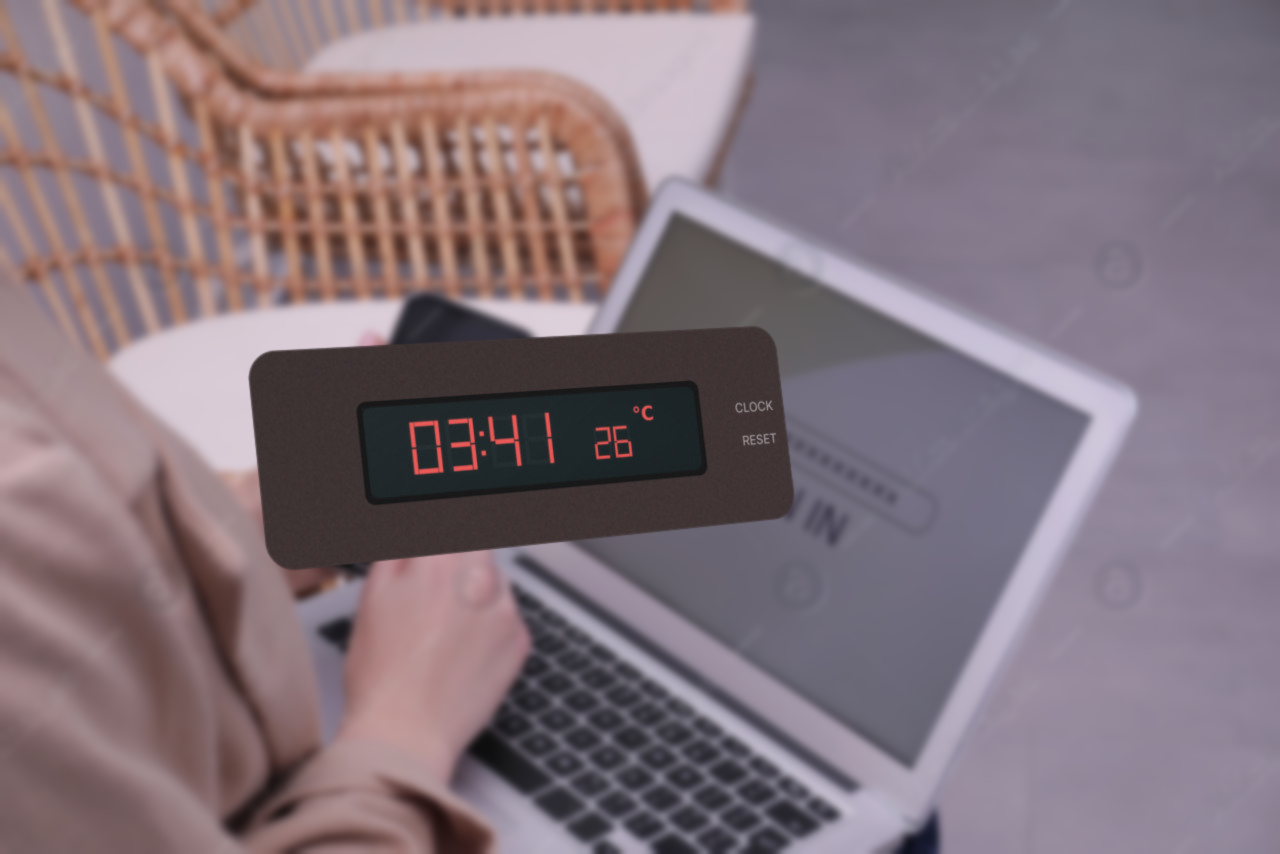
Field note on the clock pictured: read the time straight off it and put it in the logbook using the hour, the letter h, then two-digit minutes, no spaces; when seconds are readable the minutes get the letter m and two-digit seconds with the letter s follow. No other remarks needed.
3h41
